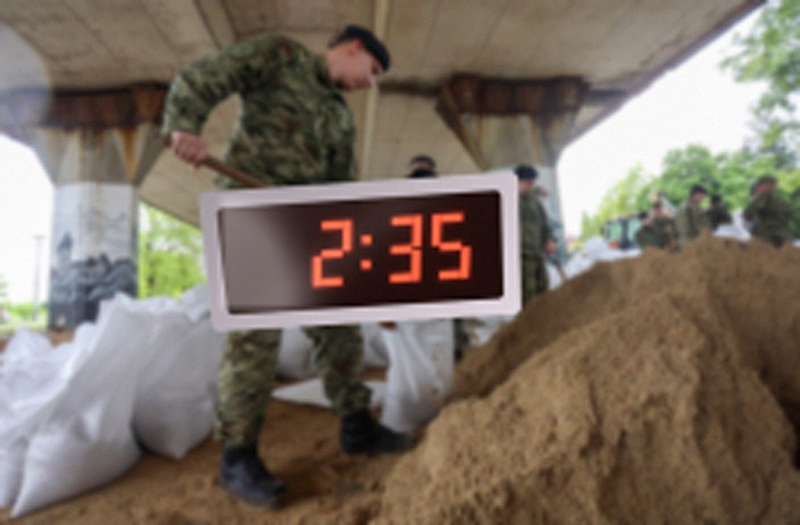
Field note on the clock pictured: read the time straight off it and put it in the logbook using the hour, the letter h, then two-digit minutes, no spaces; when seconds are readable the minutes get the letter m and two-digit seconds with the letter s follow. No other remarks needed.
2h35
